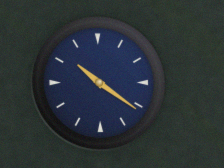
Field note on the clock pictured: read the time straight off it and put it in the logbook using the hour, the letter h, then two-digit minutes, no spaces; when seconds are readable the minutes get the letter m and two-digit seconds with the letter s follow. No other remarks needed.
10h21
